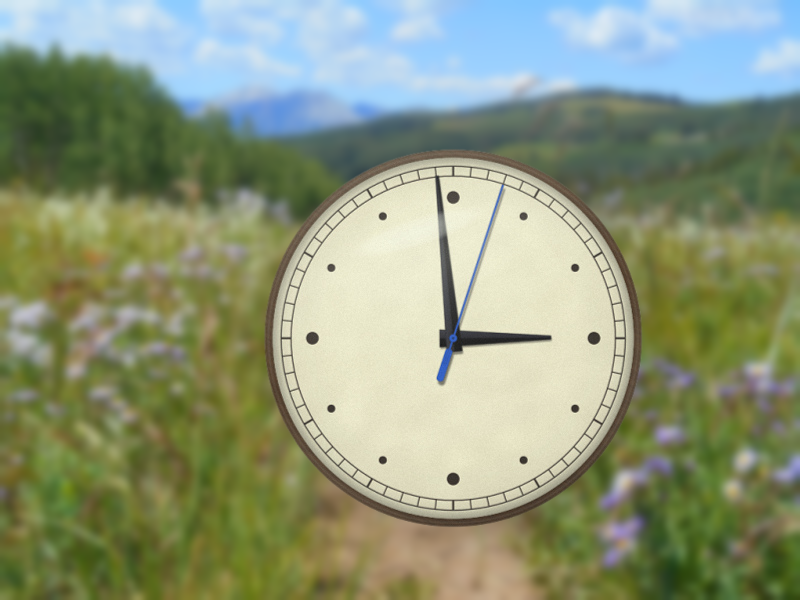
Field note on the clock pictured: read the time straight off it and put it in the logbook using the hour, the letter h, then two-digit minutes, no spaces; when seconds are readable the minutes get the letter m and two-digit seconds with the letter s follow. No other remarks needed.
2h59m03s
